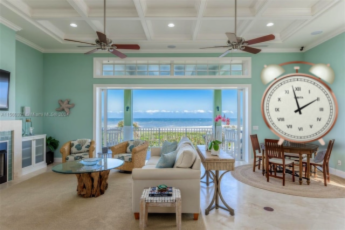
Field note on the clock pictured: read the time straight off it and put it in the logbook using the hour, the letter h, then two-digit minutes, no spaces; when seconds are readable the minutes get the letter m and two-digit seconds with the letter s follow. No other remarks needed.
1h58
